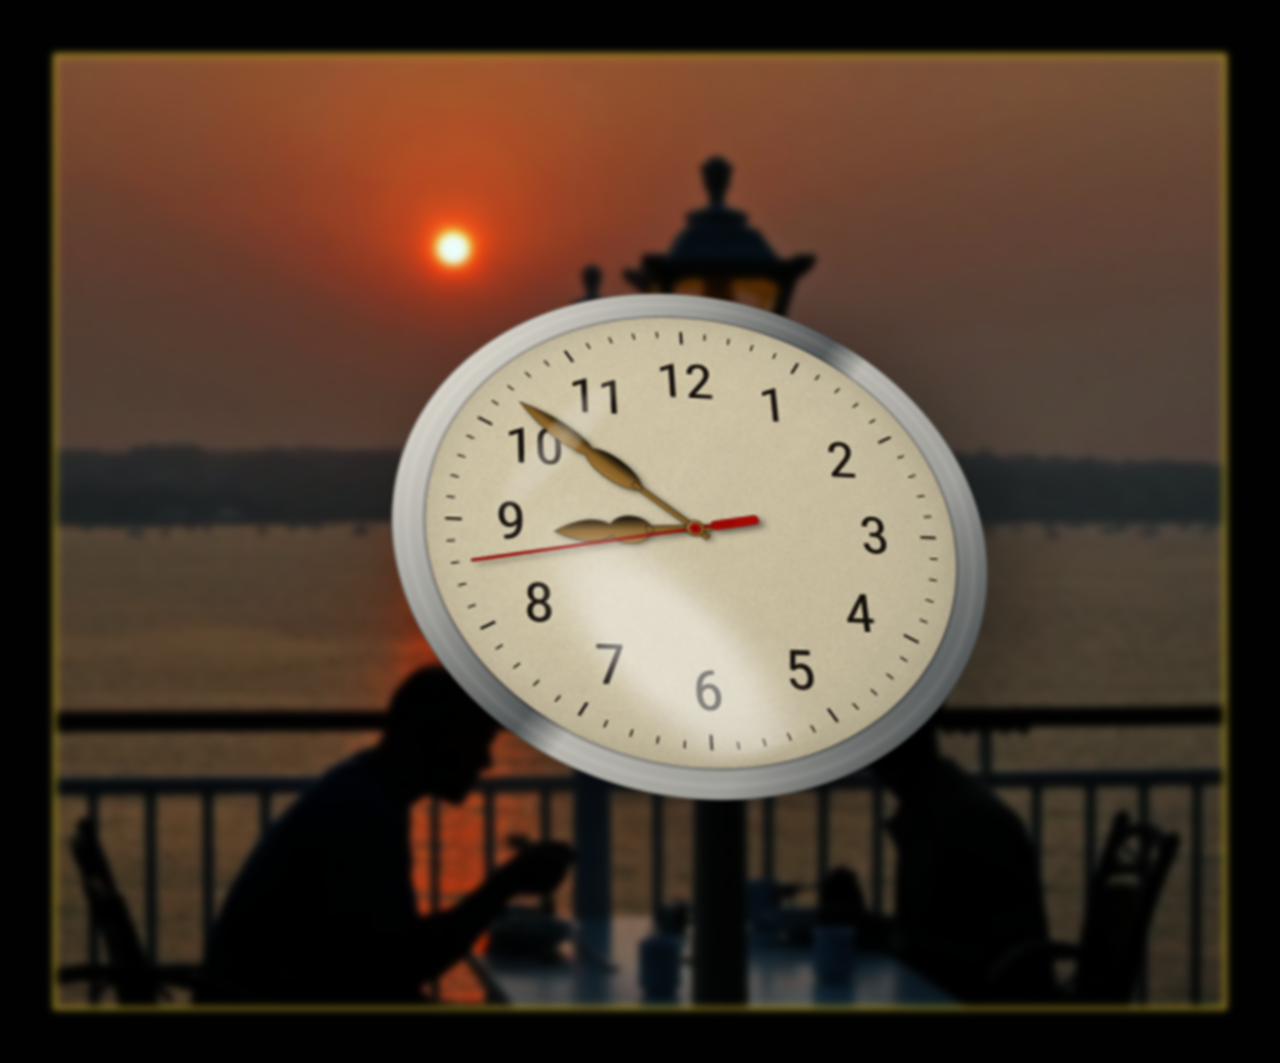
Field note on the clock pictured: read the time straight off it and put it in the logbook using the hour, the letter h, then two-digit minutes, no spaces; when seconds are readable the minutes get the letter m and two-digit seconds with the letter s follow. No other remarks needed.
8h51m43s
